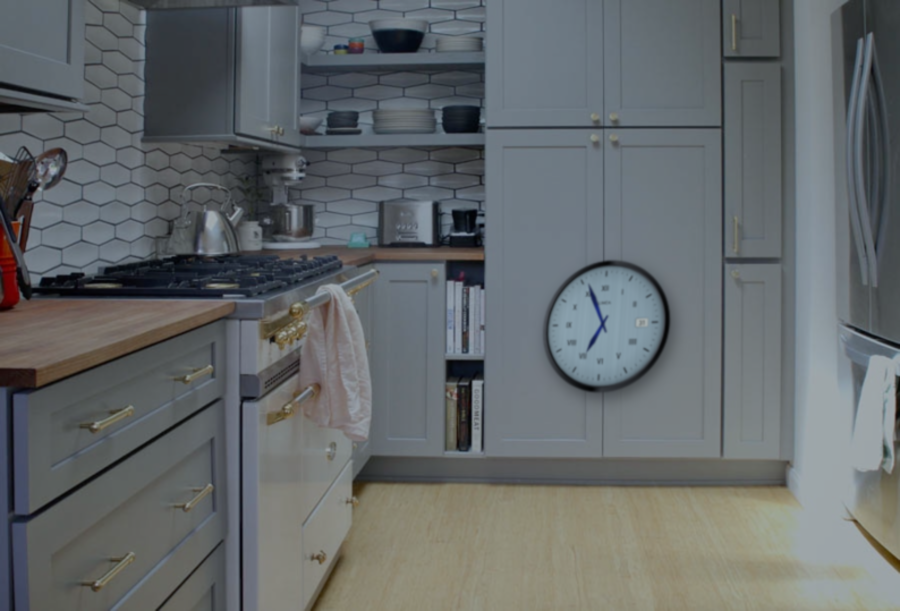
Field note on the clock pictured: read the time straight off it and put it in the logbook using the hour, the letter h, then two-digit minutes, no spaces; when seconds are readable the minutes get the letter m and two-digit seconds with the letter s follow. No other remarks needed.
6h56
